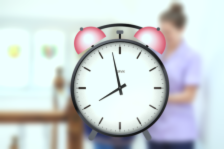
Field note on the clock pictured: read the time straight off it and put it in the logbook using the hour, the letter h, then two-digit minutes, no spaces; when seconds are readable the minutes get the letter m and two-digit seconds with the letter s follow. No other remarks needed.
7h58
